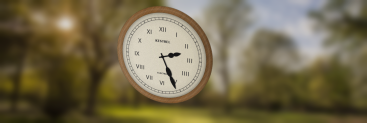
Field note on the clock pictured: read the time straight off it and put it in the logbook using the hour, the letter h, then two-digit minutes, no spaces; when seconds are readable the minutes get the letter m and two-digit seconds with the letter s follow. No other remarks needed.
2h26
